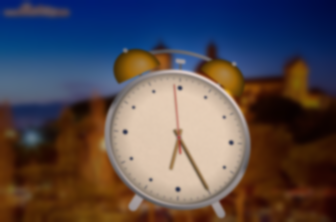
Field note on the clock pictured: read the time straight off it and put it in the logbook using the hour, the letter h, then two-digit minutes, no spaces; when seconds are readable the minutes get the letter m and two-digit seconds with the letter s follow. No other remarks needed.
6h24m59s
